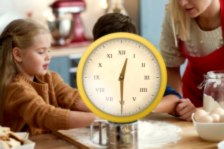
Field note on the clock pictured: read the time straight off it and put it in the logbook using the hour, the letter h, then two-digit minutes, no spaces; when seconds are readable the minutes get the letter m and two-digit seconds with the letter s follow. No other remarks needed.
12h30
